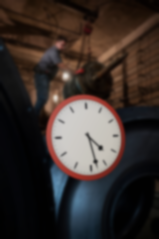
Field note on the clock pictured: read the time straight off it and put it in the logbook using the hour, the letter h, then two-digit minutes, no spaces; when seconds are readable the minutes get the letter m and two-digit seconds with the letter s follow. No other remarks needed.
4h28
